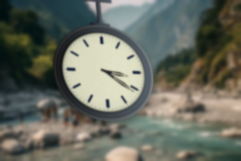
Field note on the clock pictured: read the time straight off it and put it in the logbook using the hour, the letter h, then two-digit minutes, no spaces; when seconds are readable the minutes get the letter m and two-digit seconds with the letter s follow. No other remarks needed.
3h21
